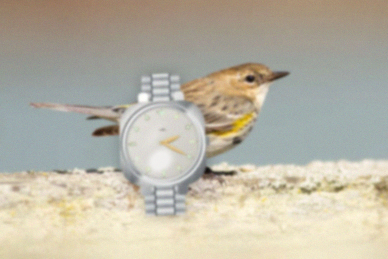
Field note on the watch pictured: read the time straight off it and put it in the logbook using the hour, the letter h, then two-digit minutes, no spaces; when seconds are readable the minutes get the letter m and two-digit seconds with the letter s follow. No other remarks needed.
2h20
